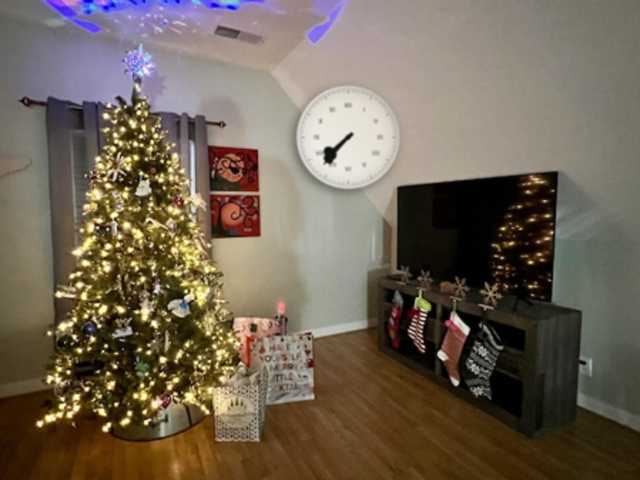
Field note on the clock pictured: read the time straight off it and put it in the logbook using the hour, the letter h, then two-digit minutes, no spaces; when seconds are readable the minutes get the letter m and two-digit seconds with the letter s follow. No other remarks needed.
7h37
